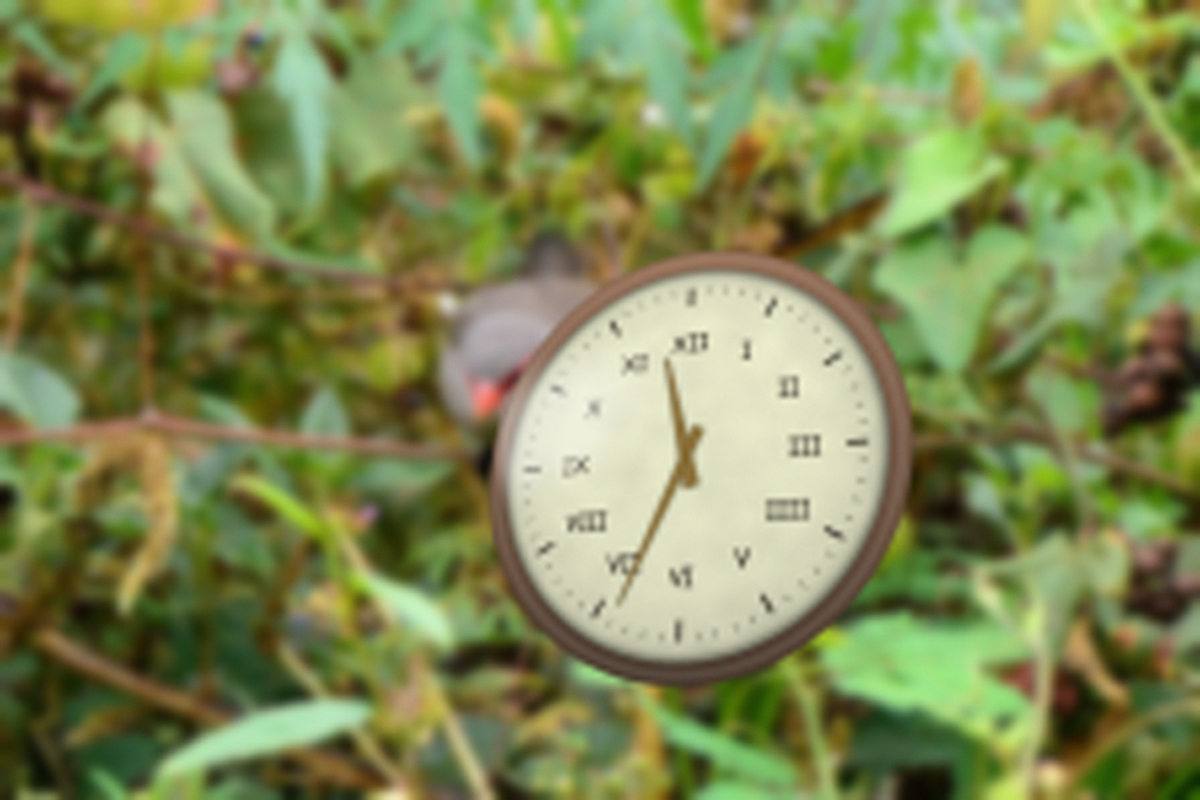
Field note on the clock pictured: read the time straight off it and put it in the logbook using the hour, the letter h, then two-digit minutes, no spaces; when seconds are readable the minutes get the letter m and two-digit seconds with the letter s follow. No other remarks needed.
11h34
